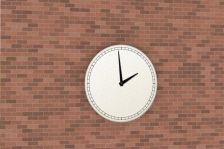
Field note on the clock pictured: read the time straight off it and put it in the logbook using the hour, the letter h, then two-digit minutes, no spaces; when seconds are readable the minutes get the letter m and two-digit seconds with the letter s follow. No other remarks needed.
1h59
